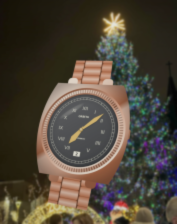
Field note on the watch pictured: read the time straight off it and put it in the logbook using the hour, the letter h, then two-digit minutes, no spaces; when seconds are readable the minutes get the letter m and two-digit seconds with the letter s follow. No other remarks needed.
7h08
